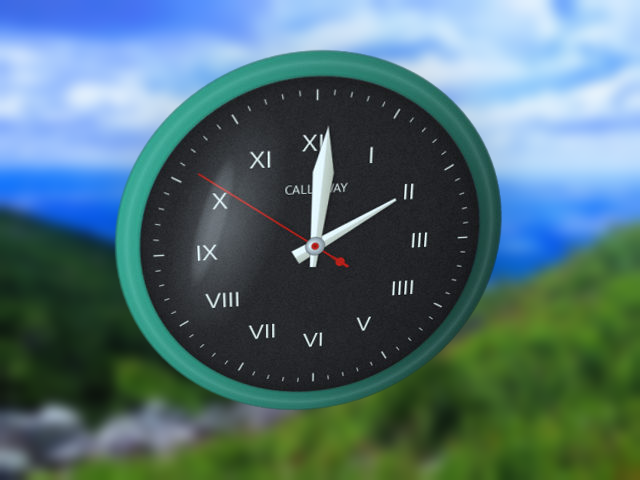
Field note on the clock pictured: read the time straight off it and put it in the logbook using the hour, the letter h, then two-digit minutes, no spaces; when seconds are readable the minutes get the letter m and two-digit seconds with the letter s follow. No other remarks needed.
2h00m51s
